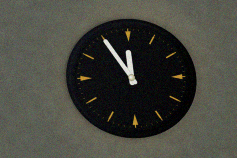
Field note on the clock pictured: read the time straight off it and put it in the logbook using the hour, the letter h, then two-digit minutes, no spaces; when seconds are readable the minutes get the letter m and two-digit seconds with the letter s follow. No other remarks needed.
11h55
